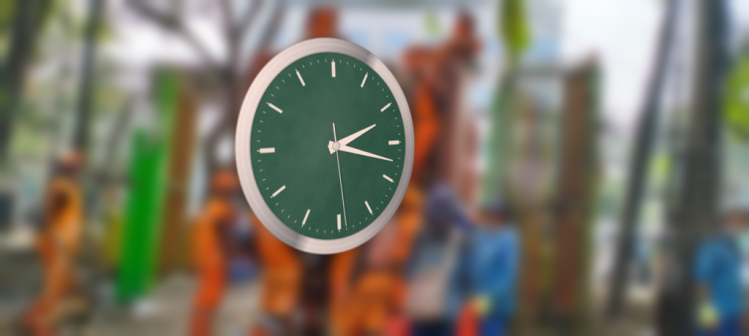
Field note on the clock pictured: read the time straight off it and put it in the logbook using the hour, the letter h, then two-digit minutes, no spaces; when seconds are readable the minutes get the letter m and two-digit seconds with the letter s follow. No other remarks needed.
2h17m29s
